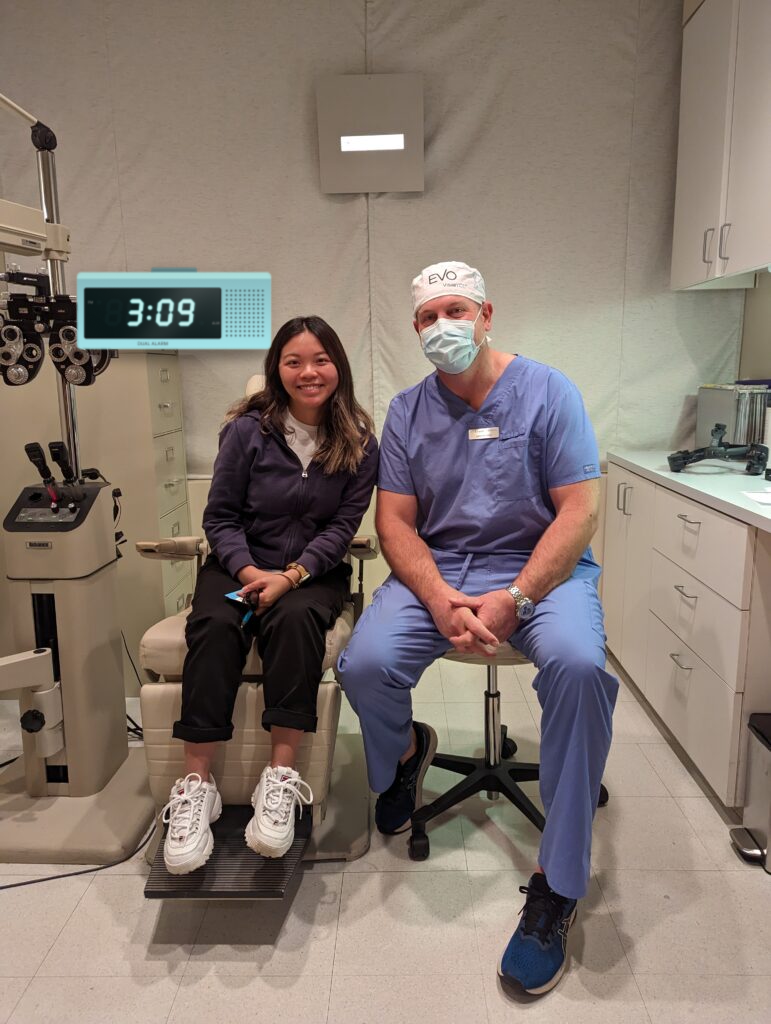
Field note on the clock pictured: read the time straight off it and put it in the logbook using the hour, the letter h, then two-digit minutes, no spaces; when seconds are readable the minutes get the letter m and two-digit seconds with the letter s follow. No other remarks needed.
3h09
